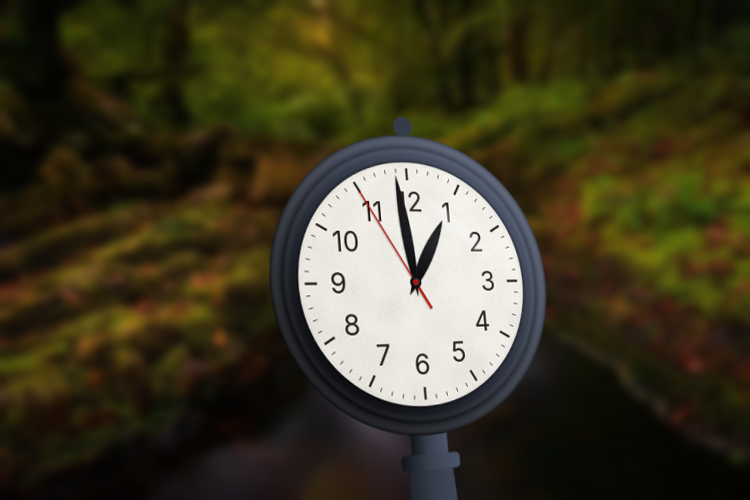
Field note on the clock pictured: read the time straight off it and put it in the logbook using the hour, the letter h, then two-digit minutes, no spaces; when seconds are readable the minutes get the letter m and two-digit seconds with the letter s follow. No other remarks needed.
12h58m55s
